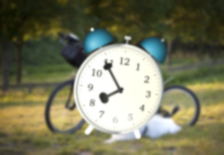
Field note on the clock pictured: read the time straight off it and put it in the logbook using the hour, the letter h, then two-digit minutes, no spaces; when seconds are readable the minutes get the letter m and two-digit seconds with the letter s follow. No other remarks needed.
7h54
